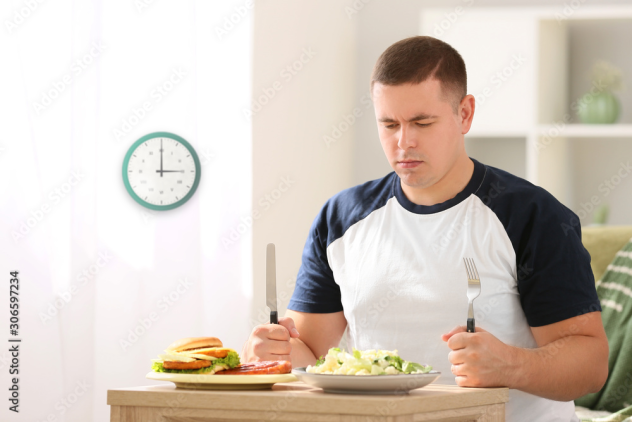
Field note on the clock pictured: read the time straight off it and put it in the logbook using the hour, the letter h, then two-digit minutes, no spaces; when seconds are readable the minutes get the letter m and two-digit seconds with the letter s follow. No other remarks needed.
3h00
